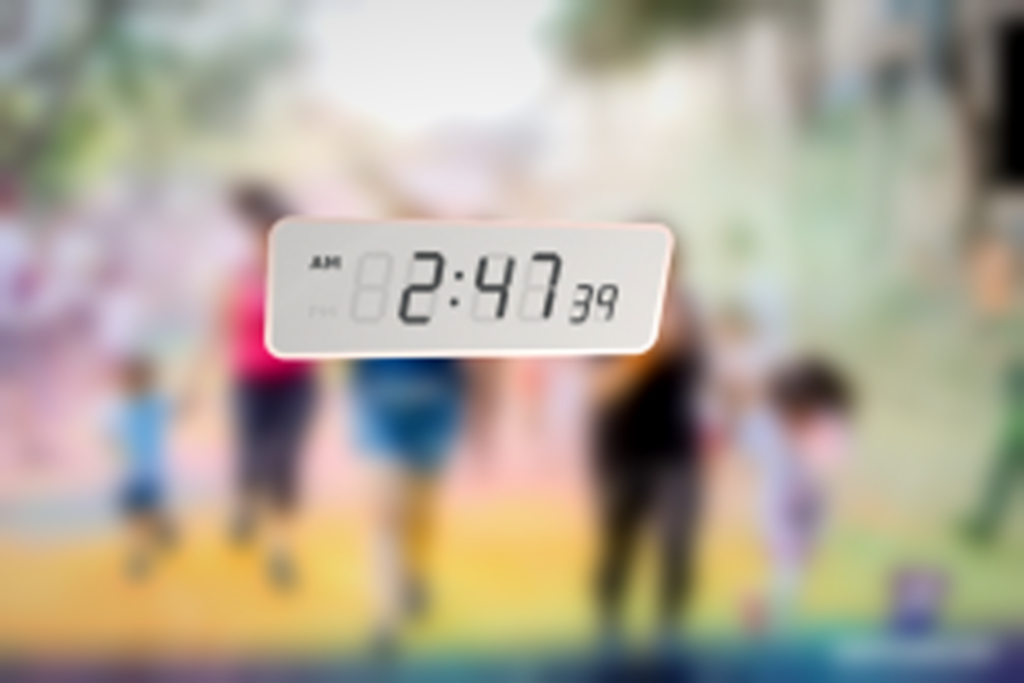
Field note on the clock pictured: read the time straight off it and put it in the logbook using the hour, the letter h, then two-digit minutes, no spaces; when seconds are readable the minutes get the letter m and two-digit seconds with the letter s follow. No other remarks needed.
2h47m39s
